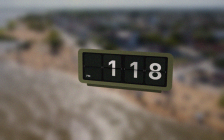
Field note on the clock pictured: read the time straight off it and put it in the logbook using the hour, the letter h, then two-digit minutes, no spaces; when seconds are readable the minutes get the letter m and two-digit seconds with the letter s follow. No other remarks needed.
1h18
